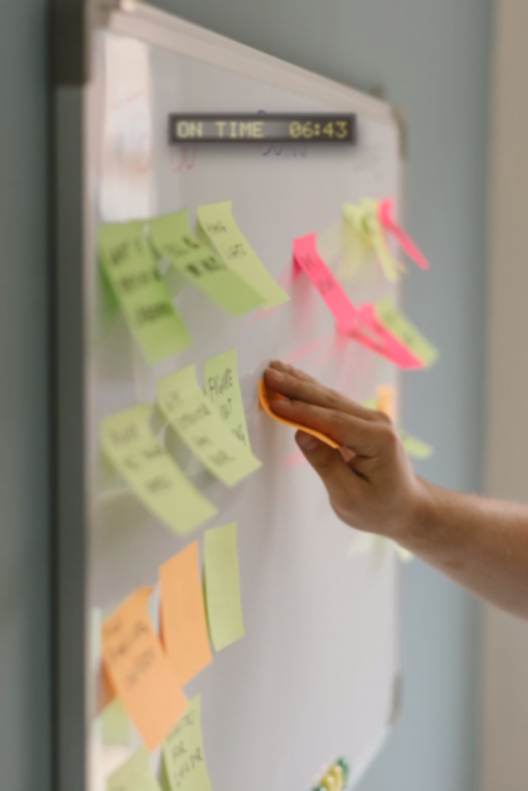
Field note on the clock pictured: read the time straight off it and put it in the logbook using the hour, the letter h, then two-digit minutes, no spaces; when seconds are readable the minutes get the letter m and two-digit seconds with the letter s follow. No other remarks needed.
6h43
